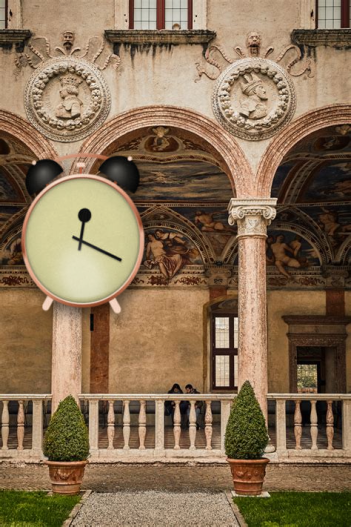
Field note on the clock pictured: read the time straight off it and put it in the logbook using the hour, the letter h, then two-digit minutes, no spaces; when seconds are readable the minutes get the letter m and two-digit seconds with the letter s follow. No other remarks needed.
12h19
